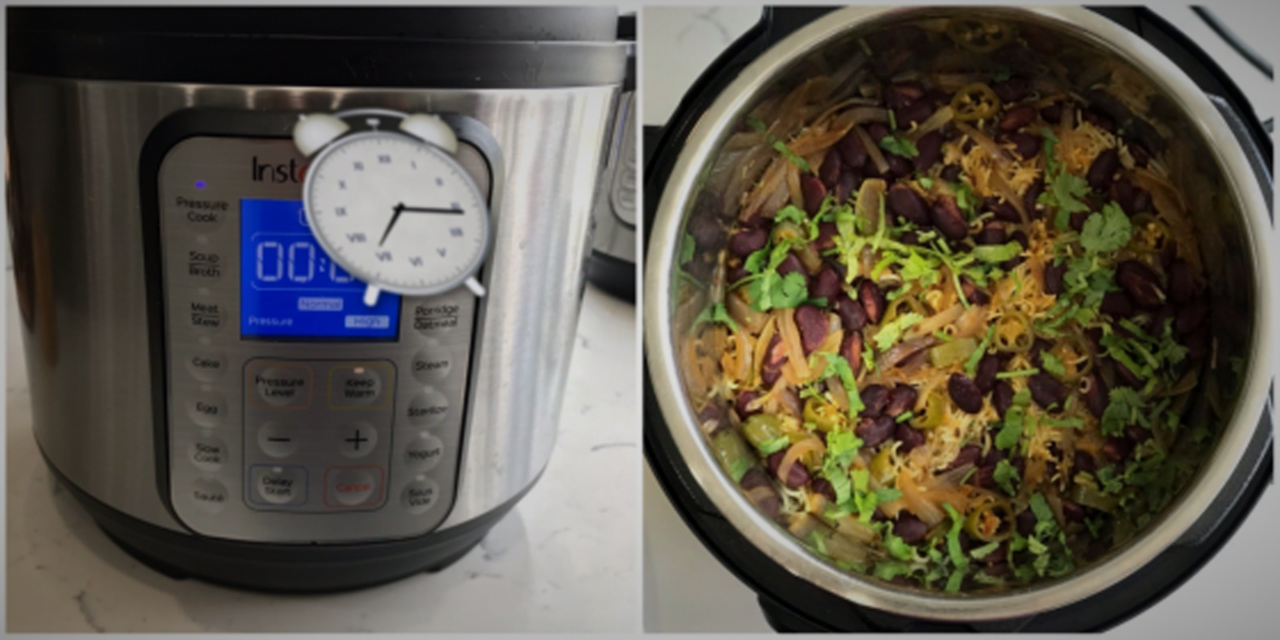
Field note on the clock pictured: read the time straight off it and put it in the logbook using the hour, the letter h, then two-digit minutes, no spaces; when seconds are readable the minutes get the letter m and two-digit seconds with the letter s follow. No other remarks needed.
7h16
